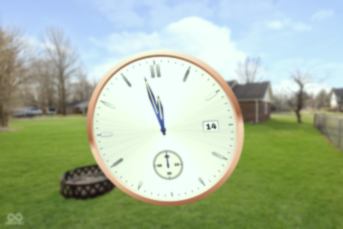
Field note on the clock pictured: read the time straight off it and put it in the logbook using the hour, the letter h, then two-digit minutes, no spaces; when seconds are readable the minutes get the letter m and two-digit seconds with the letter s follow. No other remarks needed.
11h58
